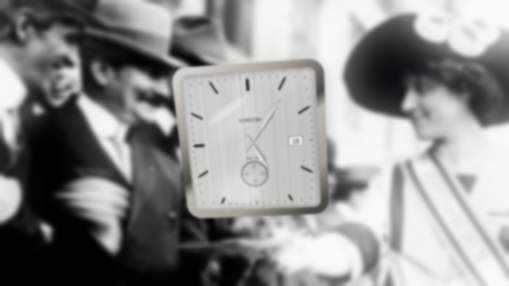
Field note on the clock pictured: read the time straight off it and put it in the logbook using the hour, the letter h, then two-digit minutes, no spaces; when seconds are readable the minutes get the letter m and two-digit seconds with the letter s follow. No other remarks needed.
5h06
